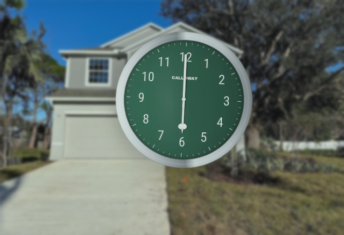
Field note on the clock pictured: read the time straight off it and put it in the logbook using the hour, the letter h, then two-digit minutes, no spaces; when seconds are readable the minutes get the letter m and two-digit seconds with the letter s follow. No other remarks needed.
6h00
